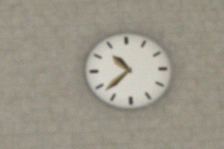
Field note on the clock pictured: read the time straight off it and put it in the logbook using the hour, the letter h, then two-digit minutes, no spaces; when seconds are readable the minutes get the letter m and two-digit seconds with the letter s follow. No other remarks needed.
10h38
